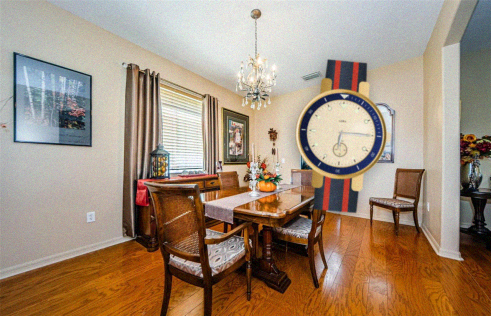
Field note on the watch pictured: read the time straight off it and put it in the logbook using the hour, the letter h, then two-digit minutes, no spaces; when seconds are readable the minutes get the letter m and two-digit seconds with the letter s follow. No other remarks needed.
6h15
